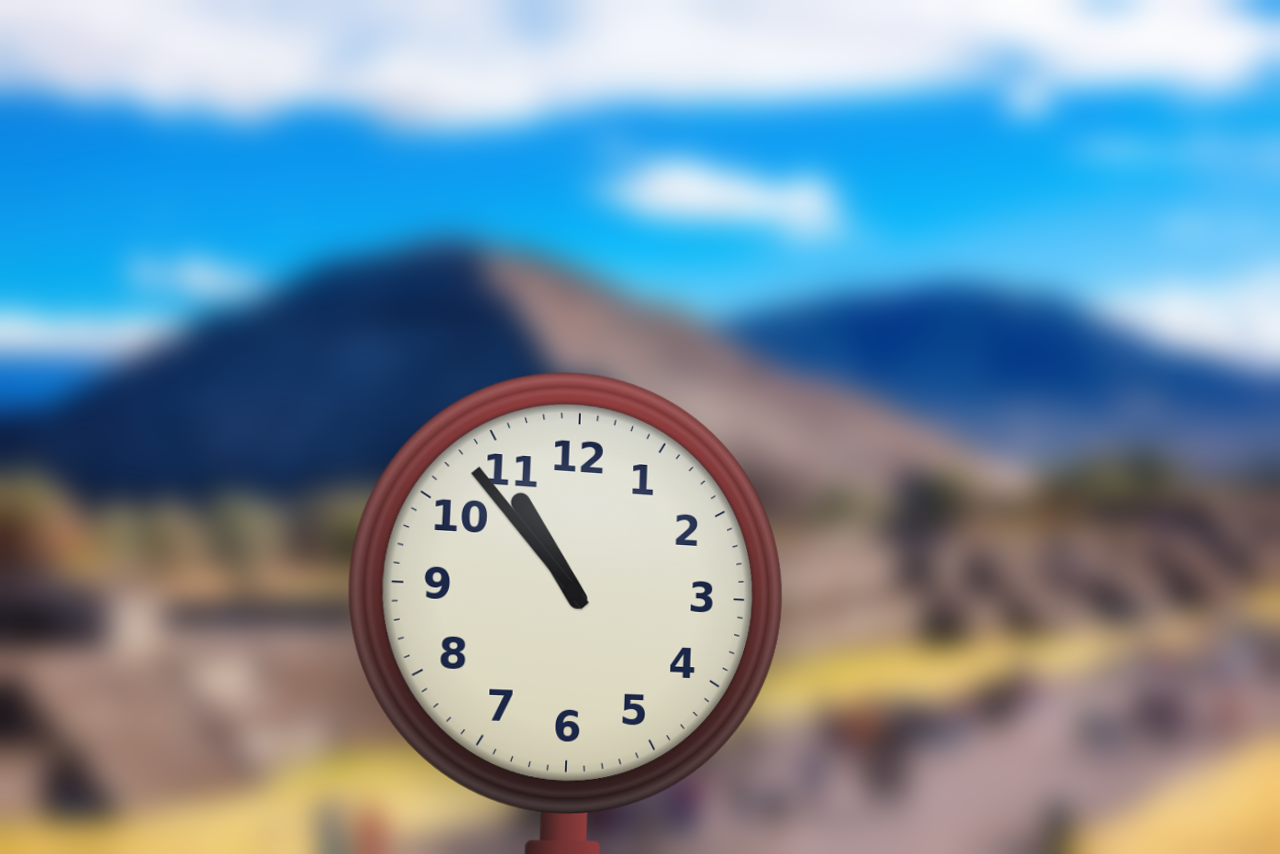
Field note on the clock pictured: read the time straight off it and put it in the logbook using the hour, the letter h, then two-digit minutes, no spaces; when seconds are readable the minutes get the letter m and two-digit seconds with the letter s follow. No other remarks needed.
10h53
